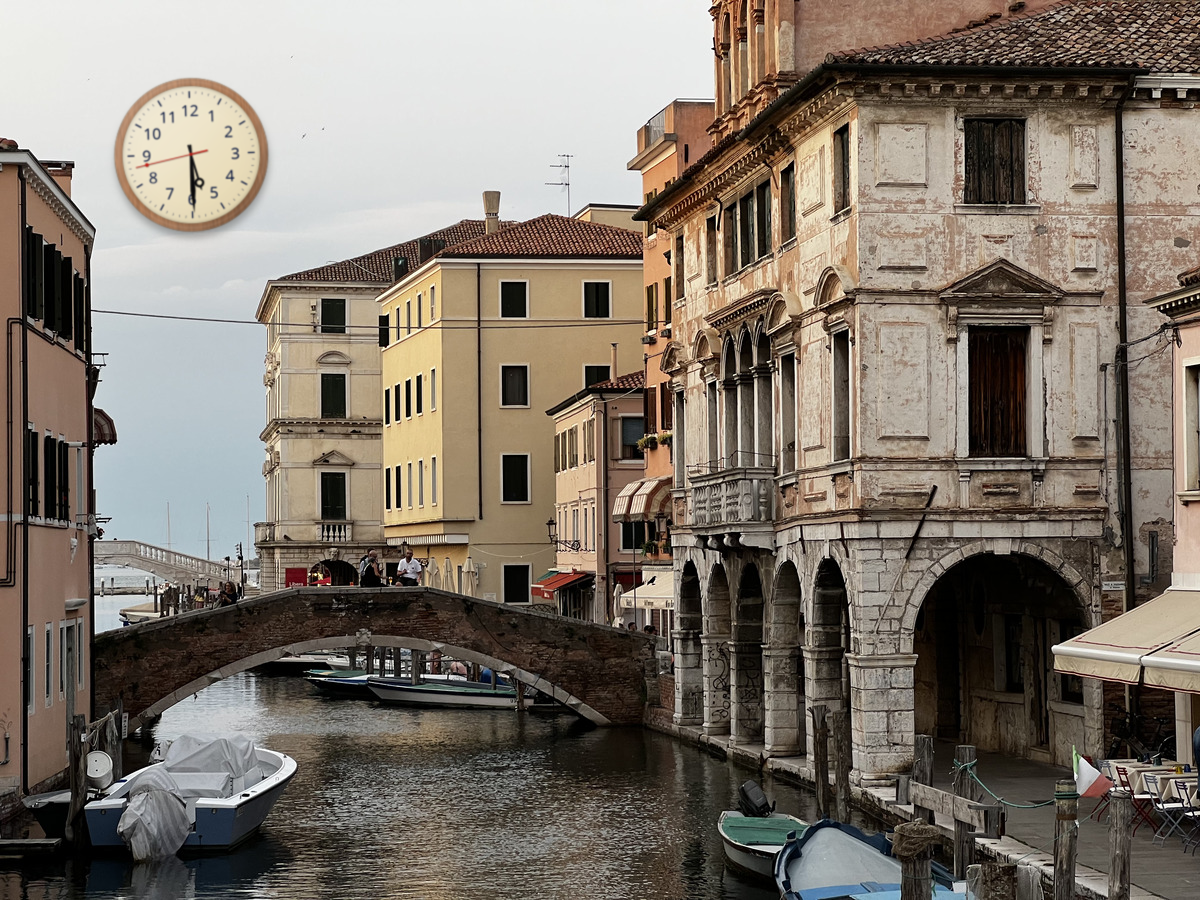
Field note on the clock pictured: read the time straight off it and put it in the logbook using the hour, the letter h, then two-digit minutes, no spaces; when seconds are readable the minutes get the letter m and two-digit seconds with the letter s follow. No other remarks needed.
5h29m43s
